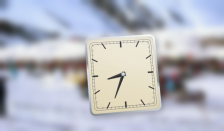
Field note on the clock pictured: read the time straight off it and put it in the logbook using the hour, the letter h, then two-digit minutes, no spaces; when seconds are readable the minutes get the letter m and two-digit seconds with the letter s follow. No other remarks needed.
8h34
